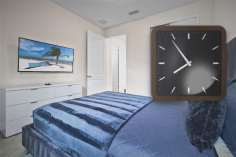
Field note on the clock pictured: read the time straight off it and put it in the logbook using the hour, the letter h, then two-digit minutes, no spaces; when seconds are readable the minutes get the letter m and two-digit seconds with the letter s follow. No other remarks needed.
7h54
